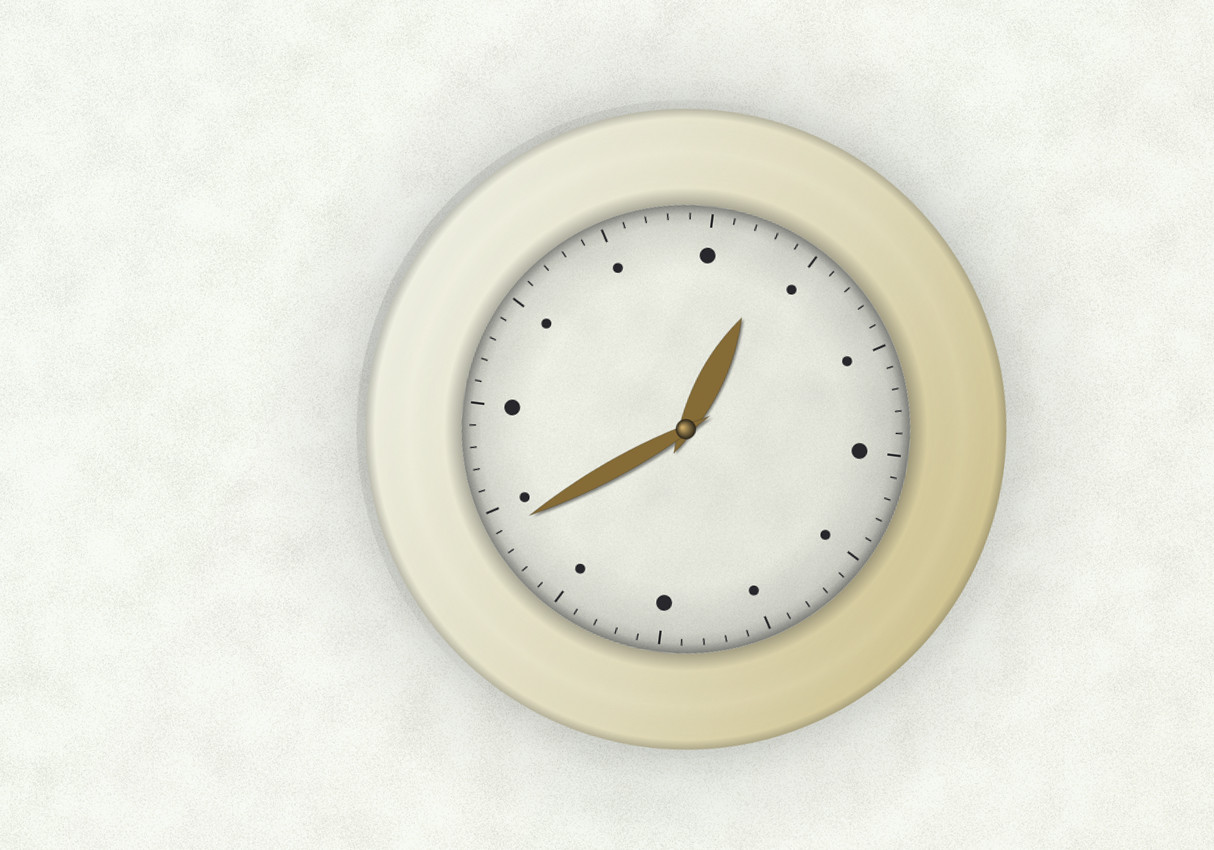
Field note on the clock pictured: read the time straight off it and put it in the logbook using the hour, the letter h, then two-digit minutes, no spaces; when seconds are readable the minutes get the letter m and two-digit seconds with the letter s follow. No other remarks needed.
12h39
